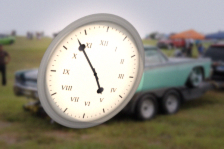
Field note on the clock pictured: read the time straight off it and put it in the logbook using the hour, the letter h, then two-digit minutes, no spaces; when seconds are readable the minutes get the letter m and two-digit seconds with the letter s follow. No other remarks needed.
4h53
